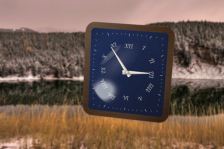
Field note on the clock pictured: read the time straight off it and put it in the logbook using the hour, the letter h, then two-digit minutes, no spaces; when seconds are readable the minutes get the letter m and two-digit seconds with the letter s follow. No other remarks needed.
2h54
